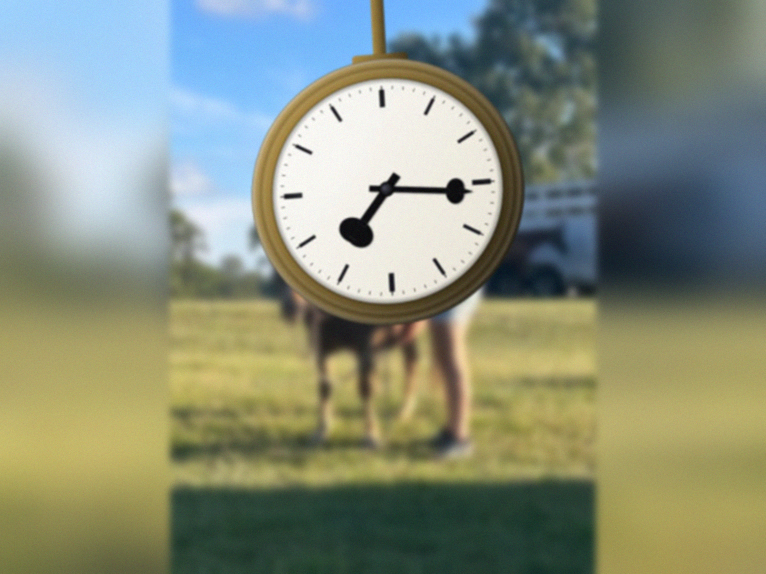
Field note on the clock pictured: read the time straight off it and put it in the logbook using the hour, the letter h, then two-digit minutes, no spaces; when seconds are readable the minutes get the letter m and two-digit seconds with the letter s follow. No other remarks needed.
7h16
